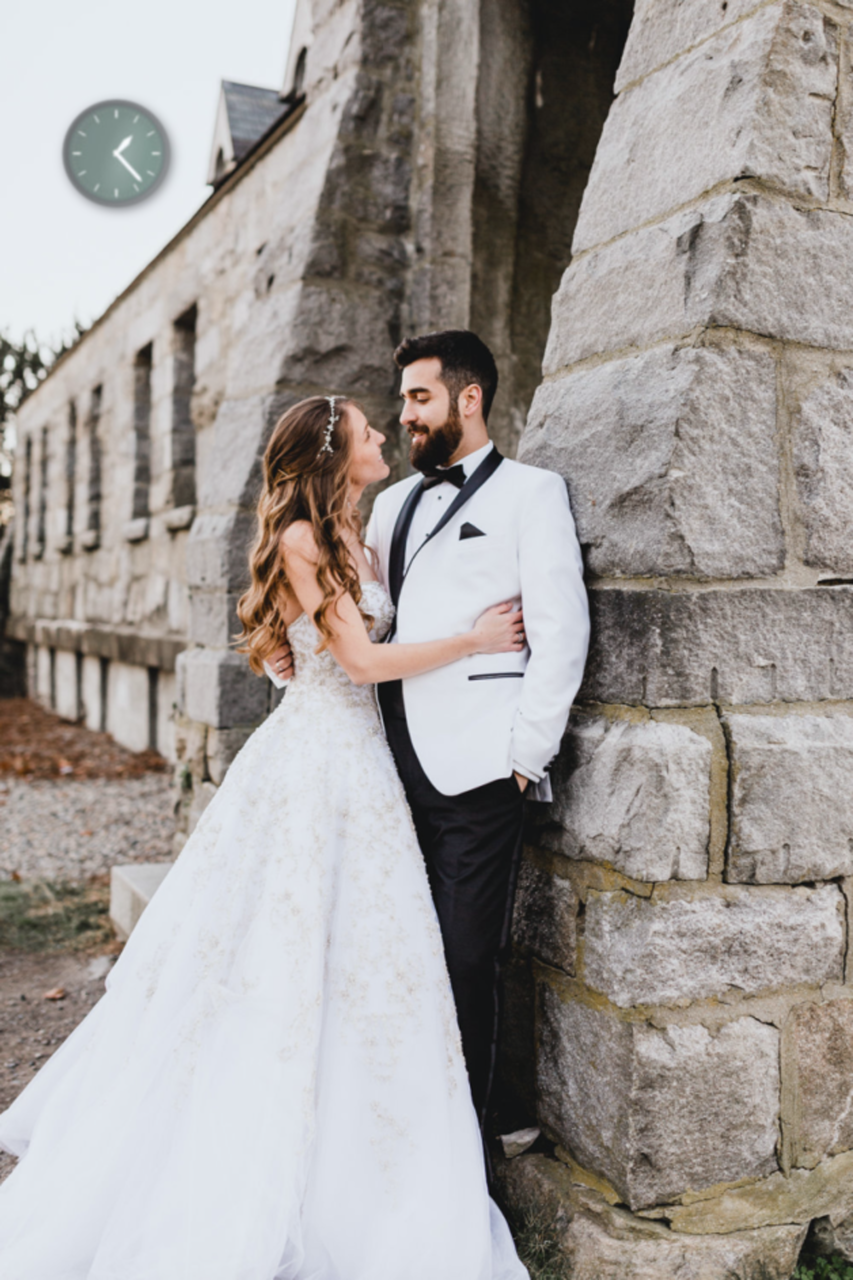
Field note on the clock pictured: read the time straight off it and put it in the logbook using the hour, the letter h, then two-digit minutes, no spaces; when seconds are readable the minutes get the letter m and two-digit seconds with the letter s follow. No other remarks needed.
1h23
